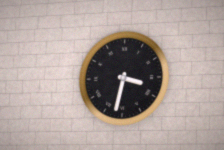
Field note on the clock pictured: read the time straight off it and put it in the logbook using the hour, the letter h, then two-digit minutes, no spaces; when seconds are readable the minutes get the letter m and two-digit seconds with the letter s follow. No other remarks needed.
3h32
